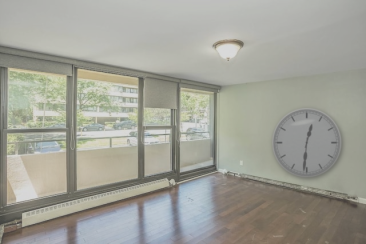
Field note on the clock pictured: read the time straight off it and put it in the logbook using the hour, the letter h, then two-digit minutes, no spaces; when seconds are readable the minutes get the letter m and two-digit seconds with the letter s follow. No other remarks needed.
12h31
